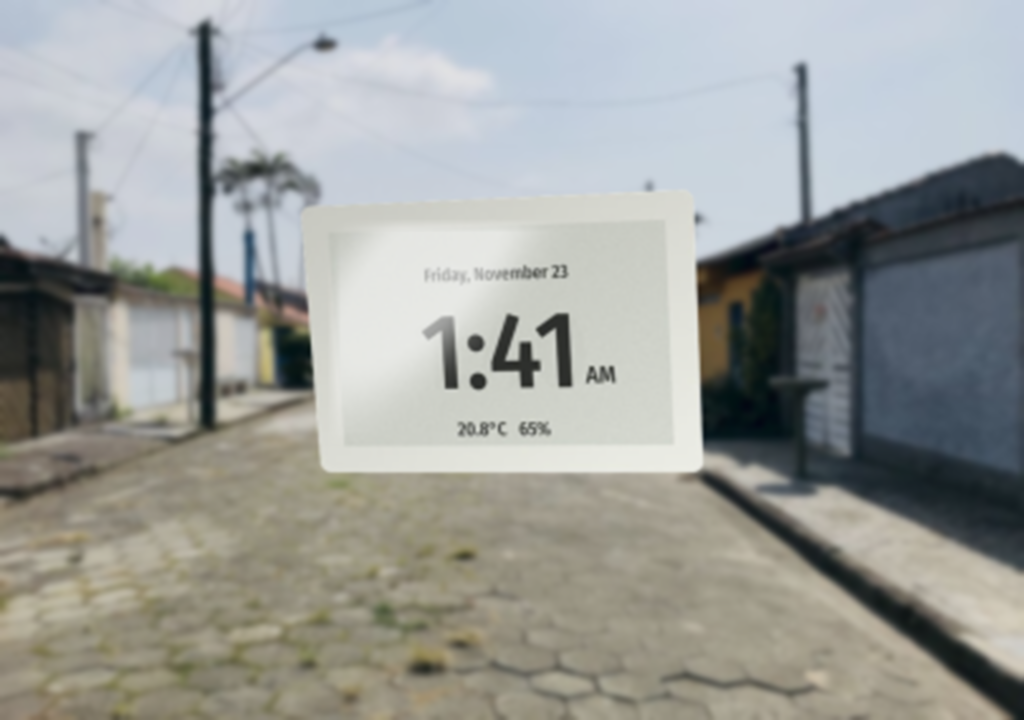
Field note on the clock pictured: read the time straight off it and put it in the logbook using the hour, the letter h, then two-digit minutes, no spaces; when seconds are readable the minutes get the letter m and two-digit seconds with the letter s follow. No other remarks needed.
1h41
